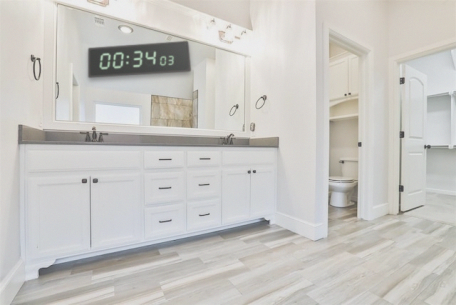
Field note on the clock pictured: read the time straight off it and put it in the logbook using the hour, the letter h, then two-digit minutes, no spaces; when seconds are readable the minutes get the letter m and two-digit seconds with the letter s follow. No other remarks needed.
0h34m03s
